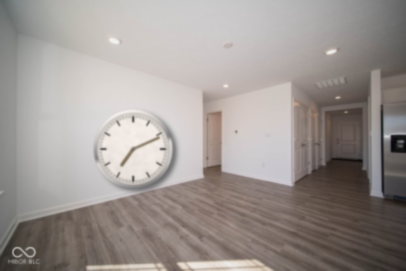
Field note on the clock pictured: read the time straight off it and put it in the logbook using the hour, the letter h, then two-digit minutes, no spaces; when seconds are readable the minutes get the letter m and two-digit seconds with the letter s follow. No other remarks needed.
7h11
